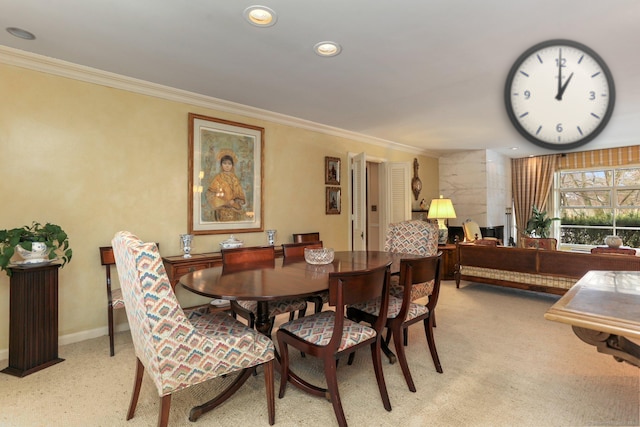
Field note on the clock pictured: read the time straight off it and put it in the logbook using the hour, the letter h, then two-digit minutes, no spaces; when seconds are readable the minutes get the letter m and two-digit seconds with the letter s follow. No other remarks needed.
1h00
